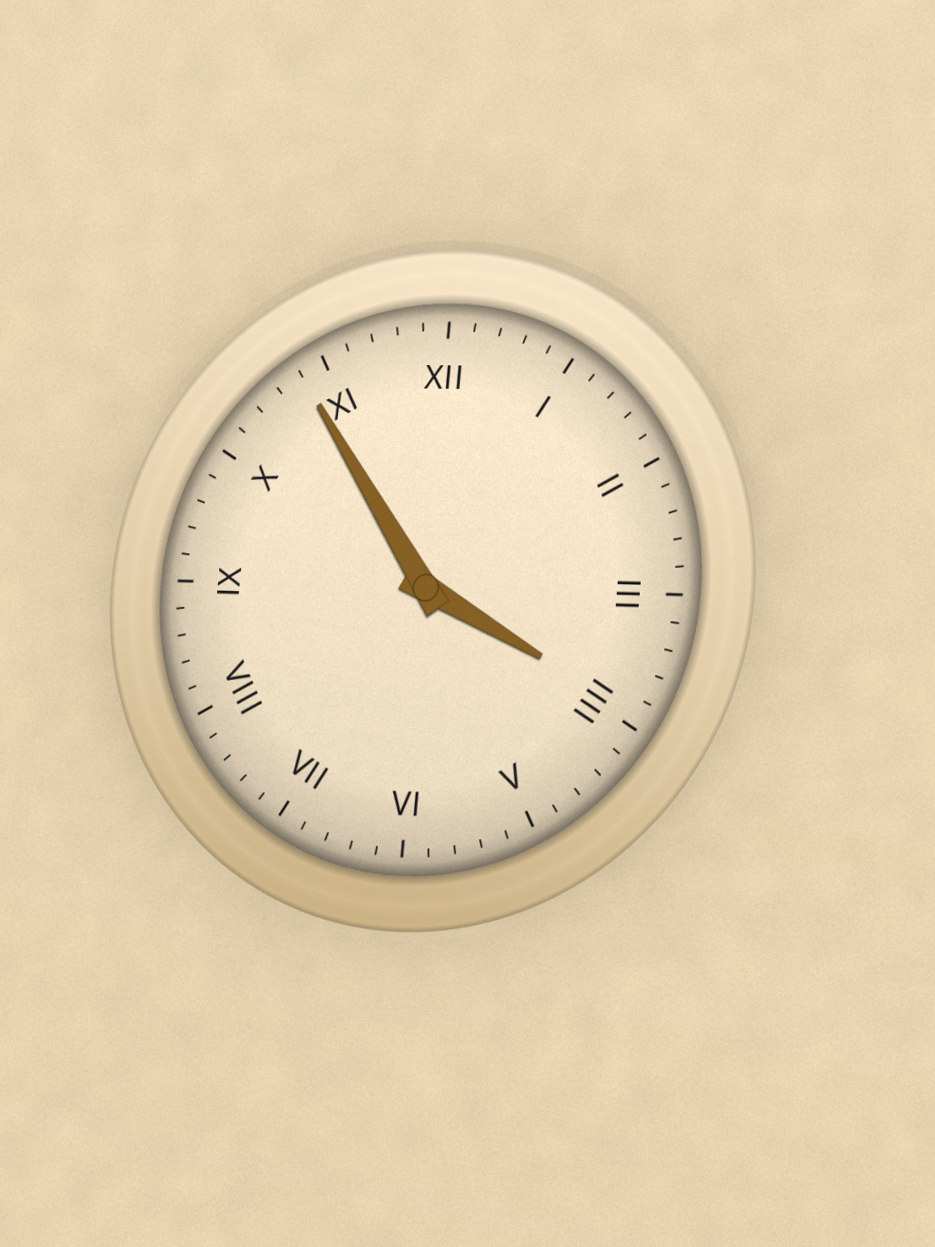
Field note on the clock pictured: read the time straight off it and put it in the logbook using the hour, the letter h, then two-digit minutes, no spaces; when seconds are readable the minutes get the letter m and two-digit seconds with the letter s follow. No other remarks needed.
3h54
